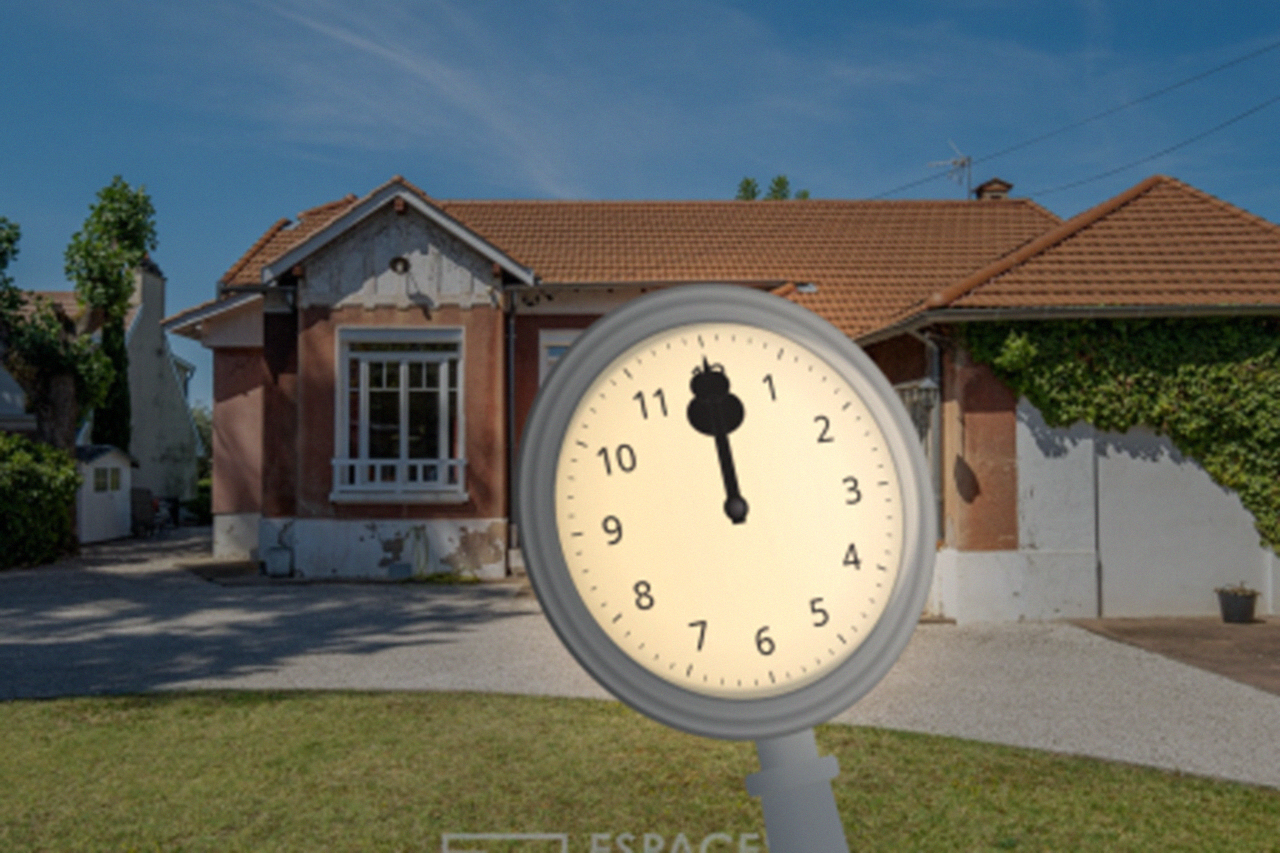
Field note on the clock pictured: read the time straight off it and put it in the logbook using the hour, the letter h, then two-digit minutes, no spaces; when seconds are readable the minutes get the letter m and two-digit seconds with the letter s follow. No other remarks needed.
12h00
